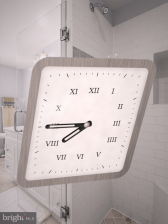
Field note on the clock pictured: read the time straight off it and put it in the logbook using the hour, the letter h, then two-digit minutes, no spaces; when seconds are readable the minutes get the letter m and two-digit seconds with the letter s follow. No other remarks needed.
7h45
